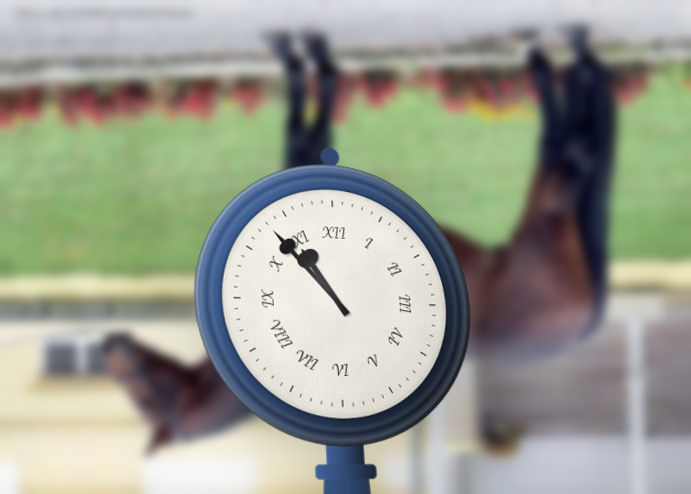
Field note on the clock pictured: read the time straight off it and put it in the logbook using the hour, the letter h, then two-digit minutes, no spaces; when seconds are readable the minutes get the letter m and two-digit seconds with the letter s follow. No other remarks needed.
10h53
